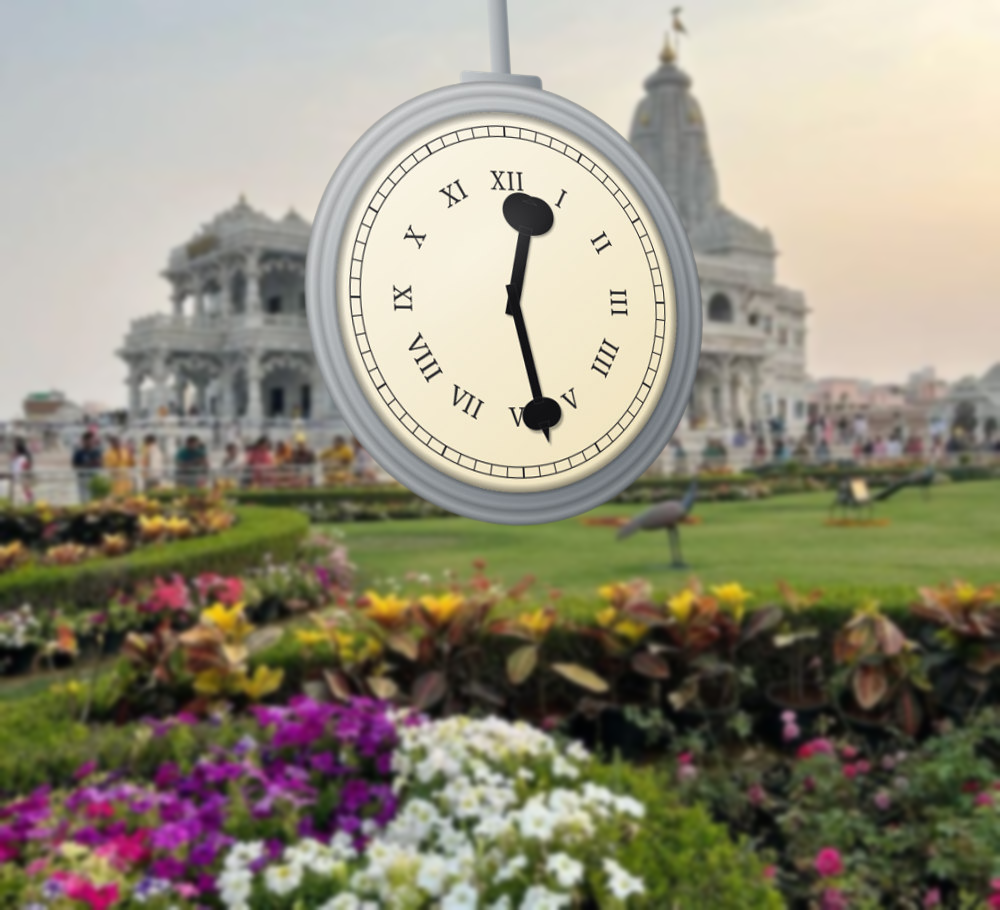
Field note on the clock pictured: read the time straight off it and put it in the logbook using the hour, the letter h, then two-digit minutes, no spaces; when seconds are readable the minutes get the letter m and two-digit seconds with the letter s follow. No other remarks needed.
12h28
